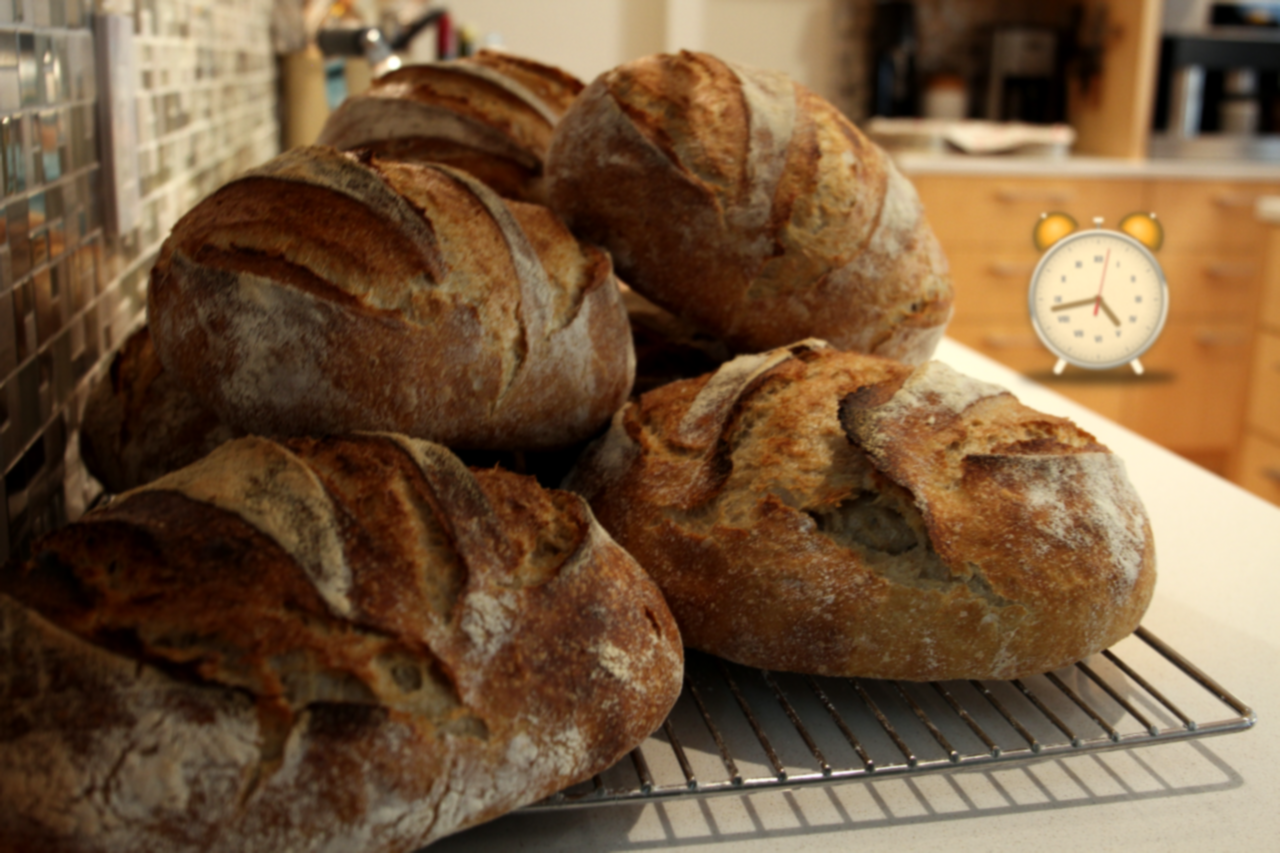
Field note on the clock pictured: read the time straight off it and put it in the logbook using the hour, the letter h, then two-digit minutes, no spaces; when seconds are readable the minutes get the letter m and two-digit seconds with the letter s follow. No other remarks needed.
4h43m02s
